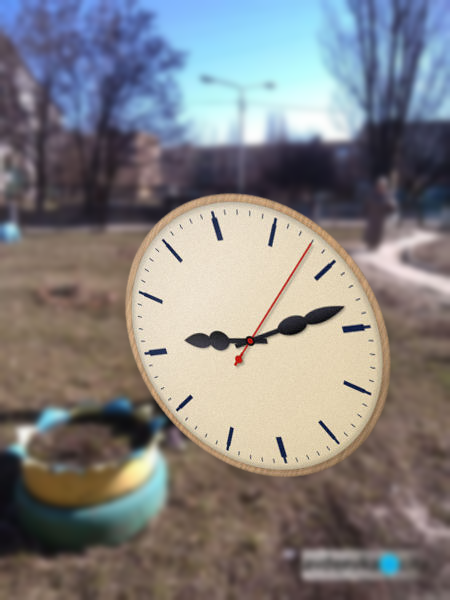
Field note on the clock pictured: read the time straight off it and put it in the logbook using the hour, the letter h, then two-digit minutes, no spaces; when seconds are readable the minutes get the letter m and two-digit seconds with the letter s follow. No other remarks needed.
9h13m08s
